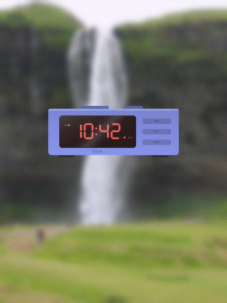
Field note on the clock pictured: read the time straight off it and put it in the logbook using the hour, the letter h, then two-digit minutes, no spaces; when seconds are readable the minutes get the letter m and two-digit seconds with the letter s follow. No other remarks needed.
10h42
